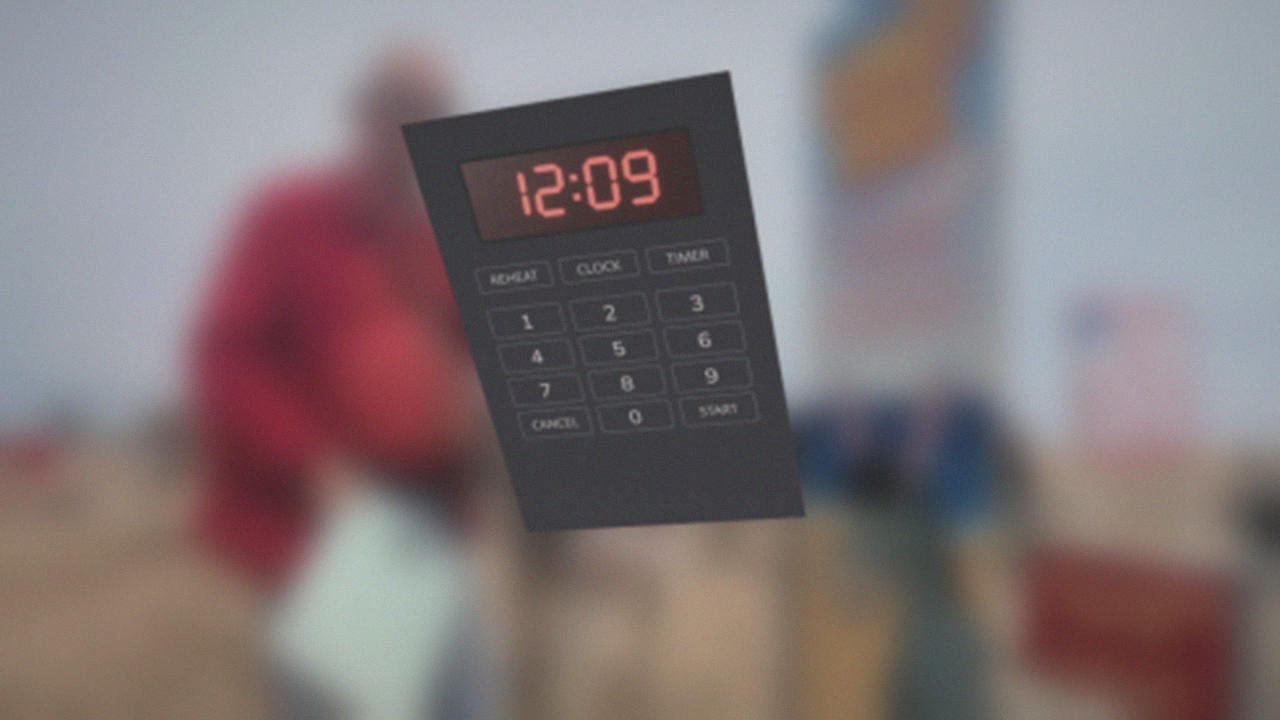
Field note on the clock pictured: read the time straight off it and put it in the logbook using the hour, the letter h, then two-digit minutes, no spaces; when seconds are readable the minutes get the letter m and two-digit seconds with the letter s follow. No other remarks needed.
12h09
